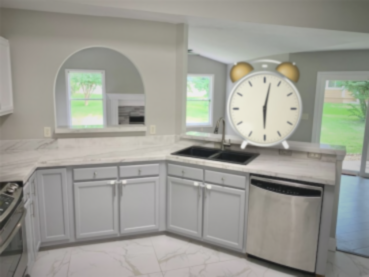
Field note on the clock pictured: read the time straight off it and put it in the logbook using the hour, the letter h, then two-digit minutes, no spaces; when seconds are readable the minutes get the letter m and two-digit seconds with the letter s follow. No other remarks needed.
6h02
